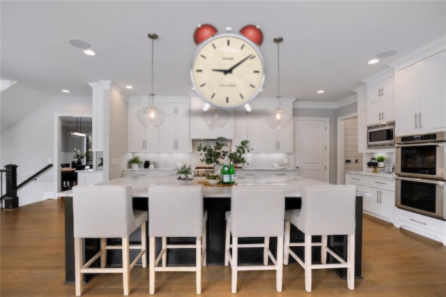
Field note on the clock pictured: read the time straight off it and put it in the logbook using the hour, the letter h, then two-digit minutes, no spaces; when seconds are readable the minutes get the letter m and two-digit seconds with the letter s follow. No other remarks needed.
9h09
